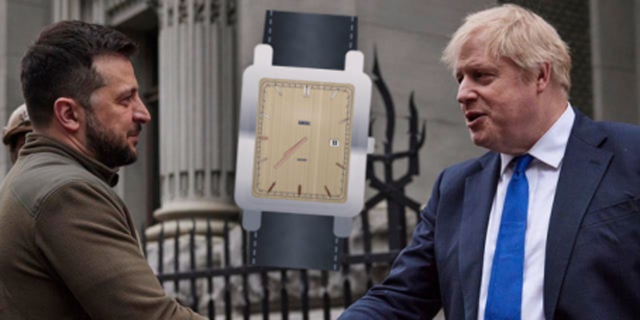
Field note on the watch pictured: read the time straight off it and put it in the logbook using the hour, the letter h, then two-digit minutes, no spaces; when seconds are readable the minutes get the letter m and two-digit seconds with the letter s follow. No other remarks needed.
7h37
